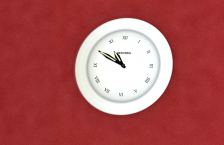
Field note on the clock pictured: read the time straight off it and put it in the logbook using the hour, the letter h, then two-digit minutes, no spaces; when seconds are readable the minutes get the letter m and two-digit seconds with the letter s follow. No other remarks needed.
10h50
